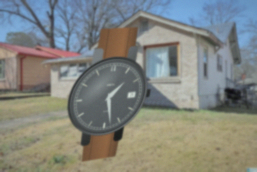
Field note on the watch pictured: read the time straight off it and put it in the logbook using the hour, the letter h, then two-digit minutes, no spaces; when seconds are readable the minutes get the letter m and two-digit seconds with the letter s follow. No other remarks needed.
1h28
